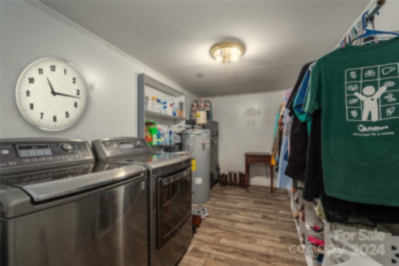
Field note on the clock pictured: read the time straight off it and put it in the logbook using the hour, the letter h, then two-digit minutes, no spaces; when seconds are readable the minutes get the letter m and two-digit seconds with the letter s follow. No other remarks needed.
11h17
